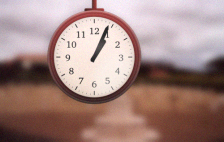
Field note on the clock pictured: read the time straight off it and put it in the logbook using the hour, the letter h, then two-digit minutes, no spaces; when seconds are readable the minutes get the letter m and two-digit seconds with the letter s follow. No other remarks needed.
1h04
